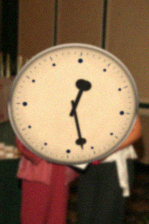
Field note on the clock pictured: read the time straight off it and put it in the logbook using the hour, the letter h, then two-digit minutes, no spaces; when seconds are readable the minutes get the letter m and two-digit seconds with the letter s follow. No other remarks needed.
12h27
